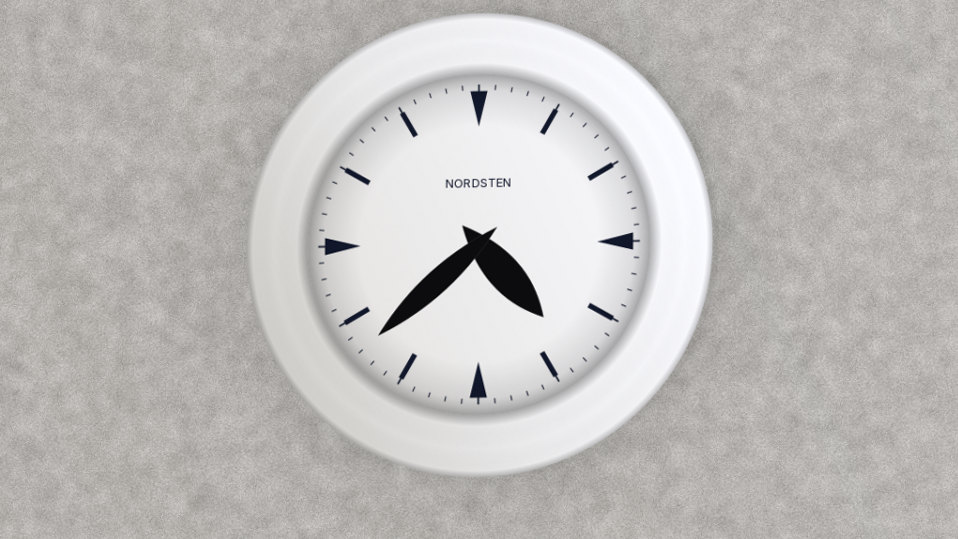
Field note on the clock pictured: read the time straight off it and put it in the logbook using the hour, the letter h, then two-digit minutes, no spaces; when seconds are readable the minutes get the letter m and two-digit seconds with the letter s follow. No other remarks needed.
4h38
